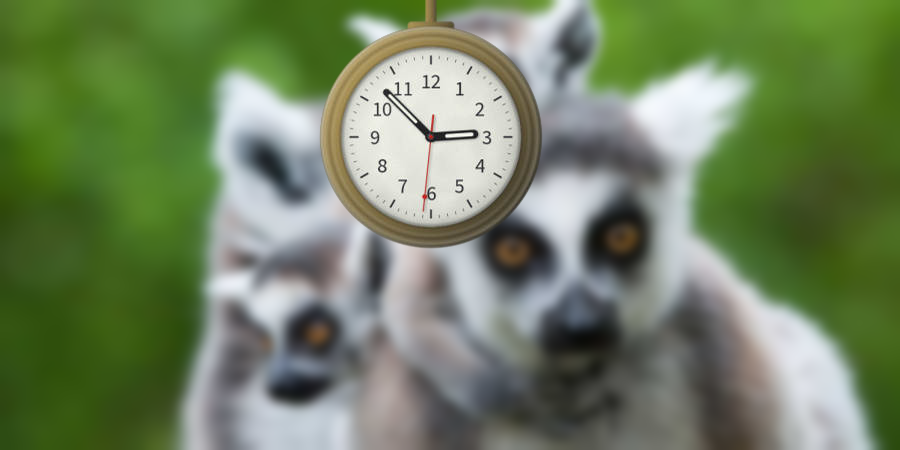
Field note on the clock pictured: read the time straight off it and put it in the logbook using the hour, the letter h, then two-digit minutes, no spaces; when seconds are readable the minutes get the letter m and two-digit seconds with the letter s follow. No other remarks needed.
2h52m31s
